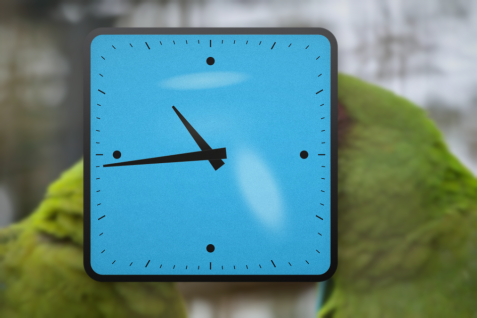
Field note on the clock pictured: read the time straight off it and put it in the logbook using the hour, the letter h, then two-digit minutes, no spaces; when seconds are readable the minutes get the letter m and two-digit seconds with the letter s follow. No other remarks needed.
10h44
